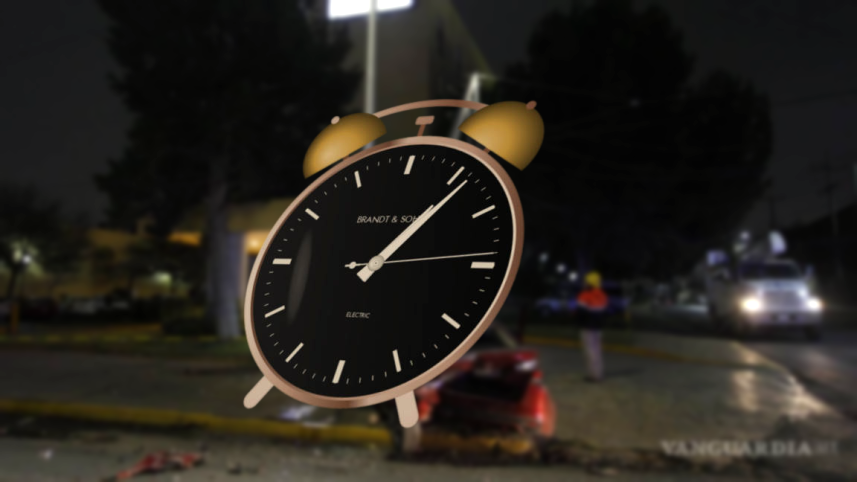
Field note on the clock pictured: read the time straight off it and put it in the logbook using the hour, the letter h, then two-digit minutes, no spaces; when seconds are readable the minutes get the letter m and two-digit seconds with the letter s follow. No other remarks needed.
1h06m14s
